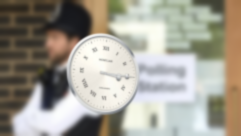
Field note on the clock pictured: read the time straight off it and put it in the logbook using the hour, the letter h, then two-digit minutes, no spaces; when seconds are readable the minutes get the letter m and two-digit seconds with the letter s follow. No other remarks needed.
3h15
